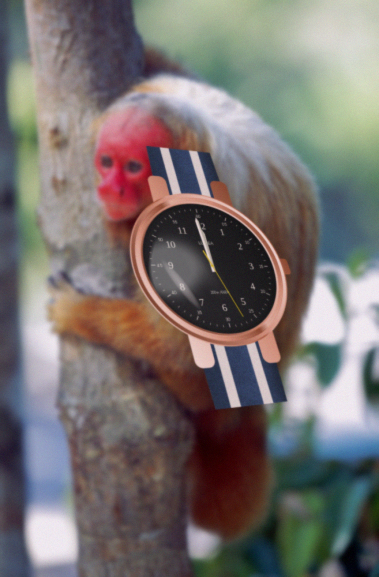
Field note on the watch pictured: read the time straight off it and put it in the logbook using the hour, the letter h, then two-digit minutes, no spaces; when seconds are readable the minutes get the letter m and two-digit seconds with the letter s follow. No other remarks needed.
11h59m27s
